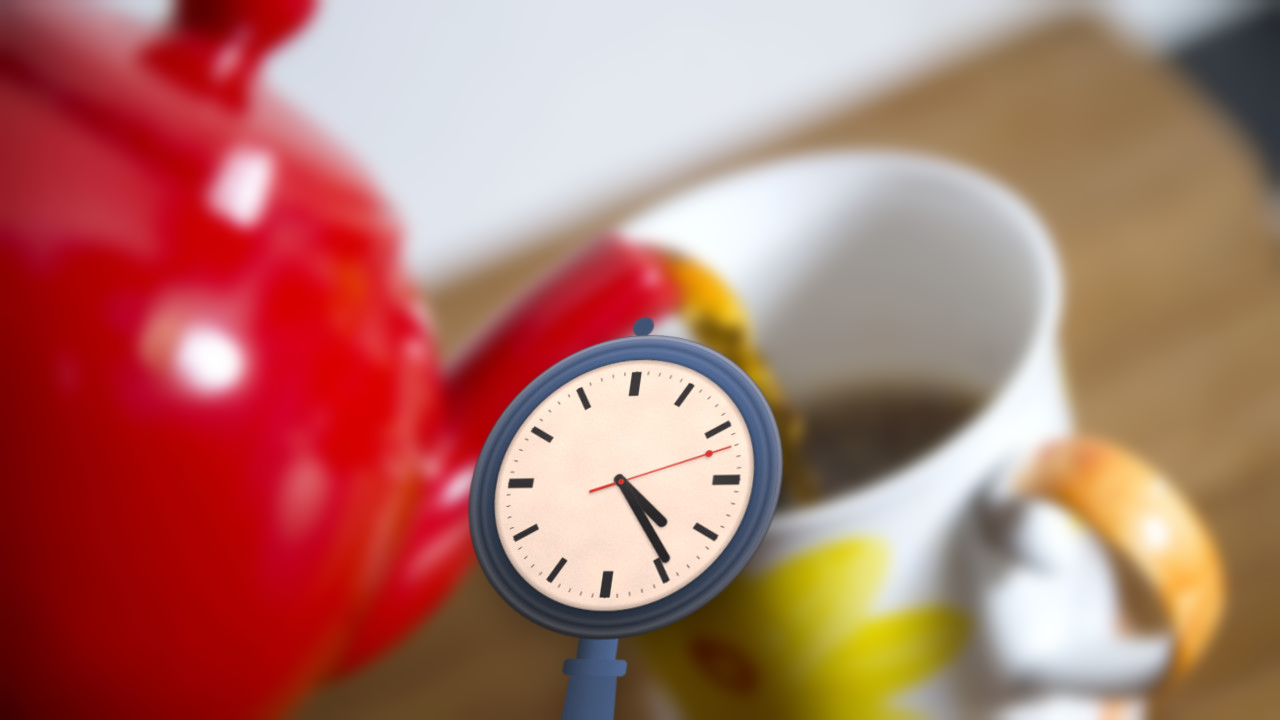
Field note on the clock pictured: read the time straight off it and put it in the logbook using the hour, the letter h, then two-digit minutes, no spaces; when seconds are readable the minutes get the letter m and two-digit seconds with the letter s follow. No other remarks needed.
4h24m12s
